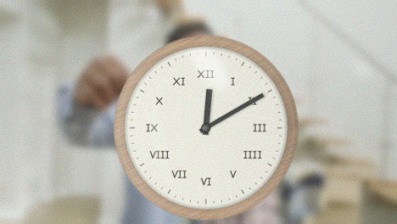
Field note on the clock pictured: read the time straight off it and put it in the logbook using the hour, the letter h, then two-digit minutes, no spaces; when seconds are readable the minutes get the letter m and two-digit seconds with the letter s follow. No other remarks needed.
12h10
